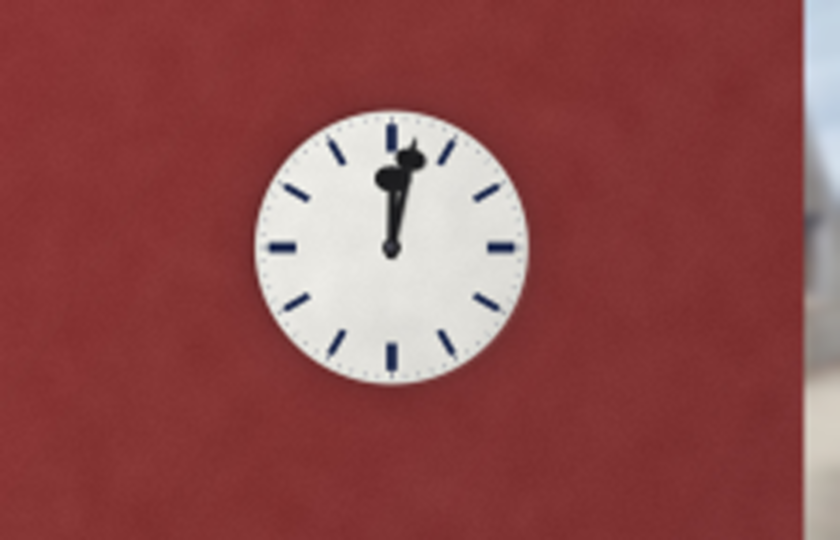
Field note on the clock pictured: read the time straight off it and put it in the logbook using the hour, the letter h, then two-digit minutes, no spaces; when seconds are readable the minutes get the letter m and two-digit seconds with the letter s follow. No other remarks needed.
12h02
